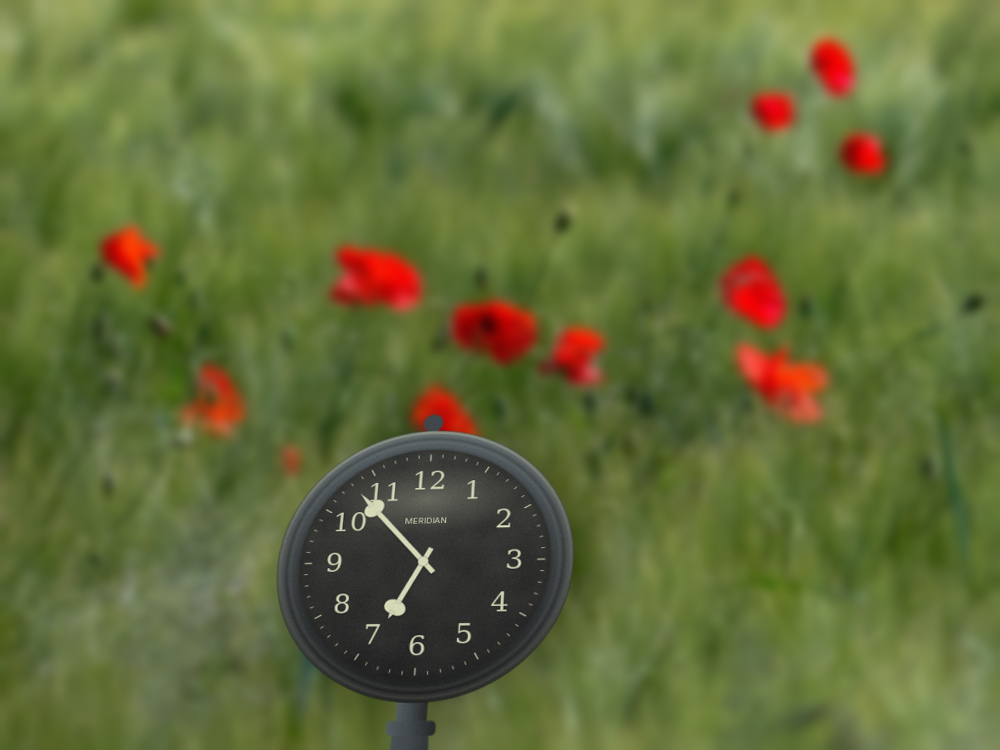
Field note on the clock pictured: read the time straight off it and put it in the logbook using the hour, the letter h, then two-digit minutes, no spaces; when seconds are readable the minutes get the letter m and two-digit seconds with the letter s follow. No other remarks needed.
6h53
